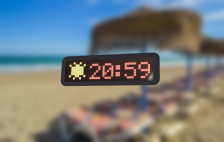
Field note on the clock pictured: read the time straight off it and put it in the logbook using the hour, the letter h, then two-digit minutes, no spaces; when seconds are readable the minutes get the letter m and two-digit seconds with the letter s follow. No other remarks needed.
20h59
